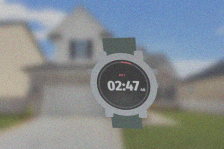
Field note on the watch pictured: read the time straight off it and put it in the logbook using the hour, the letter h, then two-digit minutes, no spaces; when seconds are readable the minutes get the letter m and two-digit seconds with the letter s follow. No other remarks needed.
2h47
